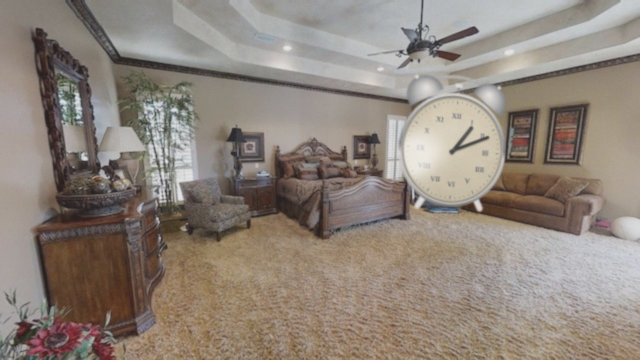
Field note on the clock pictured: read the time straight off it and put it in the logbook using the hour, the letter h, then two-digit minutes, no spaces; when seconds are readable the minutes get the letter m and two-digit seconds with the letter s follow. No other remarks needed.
1h11
